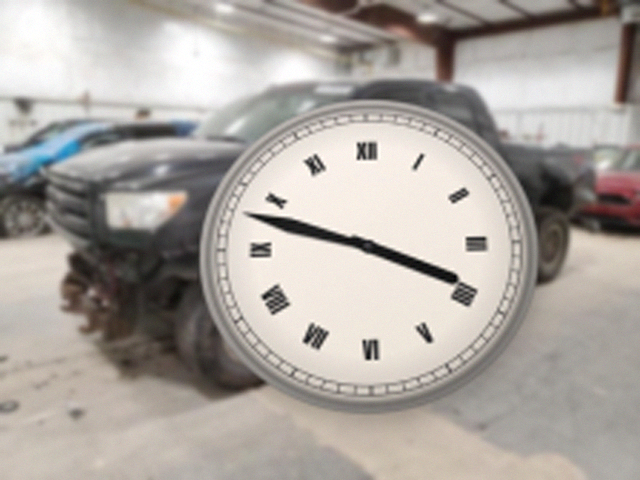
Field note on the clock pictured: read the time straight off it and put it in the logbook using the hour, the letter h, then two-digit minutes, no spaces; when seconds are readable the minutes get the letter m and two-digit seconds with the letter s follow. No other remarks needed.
3h48
